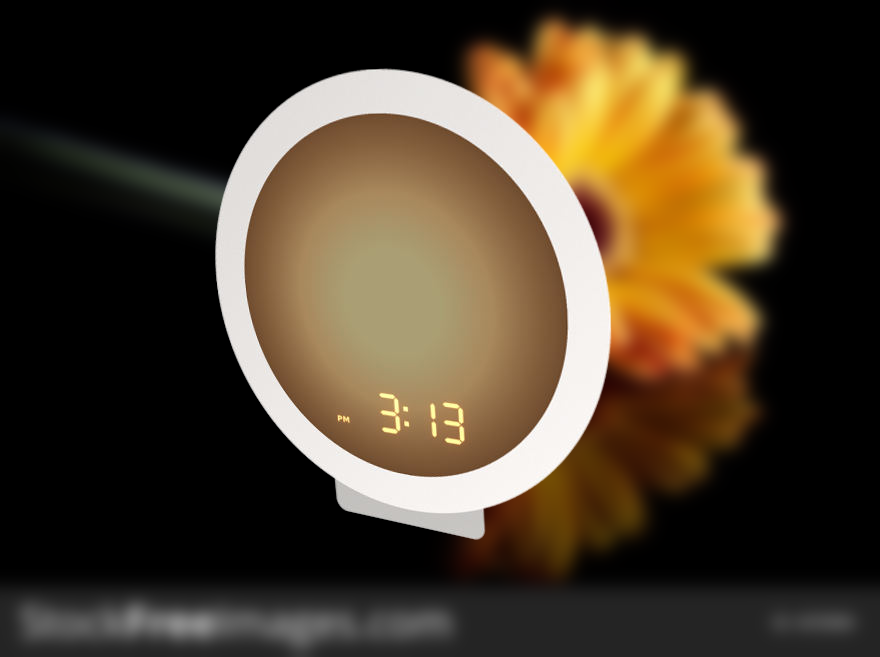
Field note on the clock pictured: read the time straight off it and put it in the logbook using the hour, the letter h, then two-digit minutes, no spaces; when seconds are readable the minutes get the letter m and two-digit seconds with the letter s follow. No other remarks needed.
3h13
